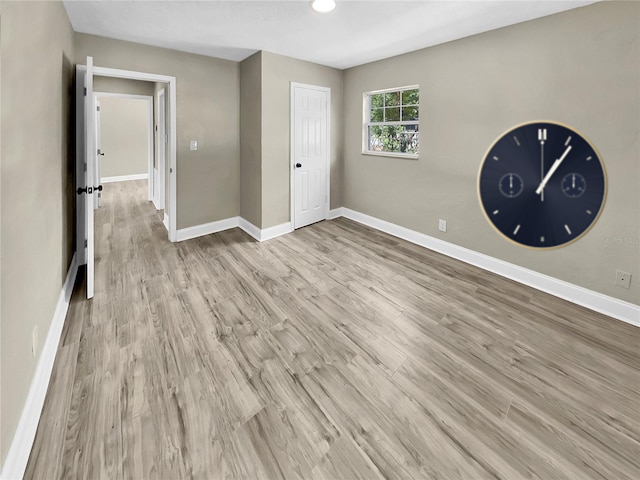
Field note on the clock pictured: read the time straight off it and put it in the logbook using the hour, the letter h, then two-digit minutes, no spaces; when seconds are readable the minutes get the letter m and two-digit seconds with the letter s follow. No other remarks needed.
1h06
